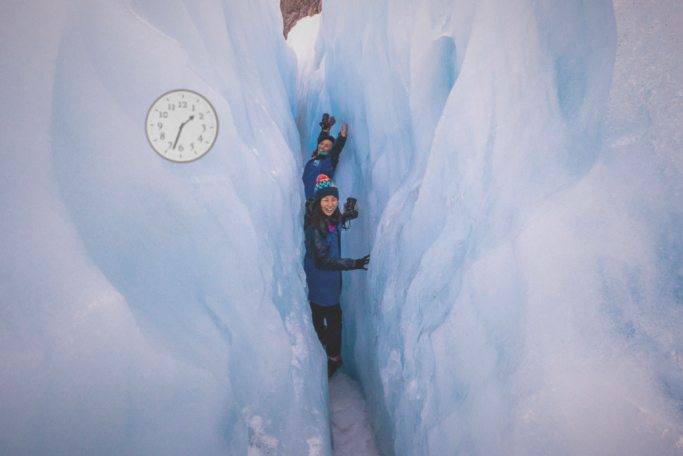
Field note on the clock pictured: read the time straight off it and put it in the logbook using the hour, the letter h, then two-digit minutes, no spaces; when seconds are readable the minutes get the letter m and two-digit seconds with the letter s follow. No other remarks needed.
1h33
